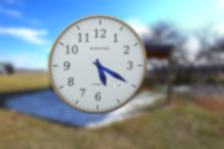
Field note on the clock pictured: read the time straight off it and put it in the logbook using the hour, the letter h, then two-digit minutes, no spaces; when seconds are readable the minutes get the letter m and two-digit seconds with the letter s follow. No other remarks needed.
5h20
